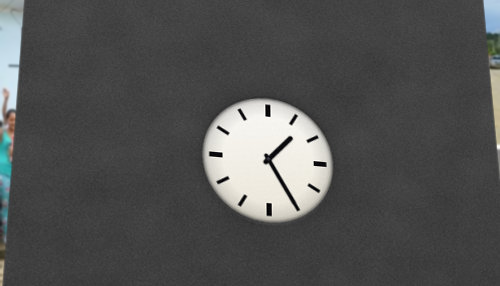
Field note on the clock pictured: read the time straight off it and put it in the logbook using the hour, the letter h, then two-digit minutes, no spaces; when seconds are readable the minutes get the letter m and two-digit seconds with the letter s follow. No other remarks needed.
1h25
